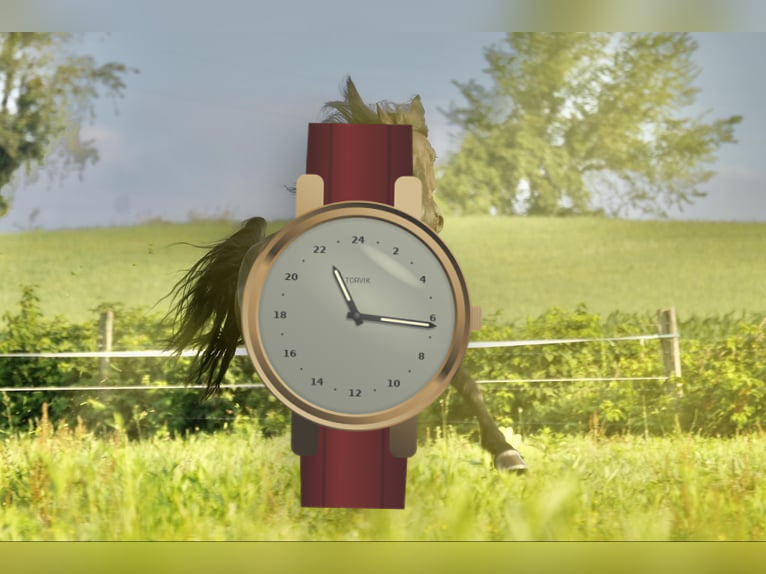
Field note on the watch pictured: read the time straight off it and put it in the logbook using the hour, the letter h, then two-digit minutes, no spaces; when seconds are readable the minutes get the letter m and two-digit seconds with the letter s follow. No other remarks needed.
22h16
